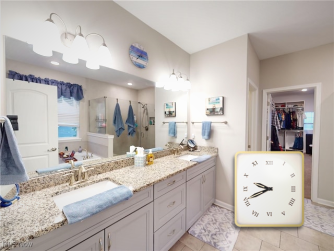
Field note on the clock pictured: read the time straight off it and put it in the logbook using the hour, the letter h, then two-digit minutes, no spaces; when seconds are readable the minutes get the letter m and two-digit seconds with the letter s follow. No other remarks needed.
9h41
